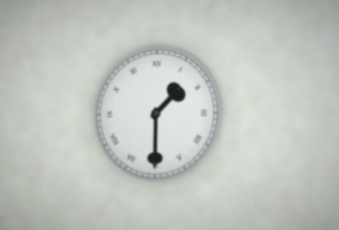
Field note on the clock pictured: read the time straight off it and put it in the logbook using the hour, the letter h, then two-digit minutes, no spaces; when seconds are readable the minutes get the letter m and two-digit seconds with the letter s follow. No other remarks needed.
1h30
